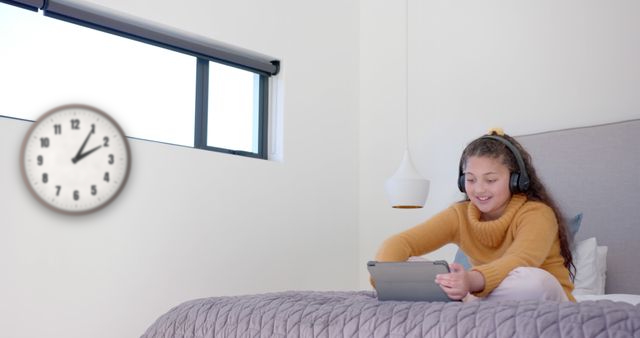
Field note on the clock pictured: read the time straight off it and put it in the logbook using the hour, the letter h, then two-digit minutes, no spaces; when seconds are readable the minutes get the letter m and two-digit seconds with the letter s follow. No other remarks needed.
2h05
